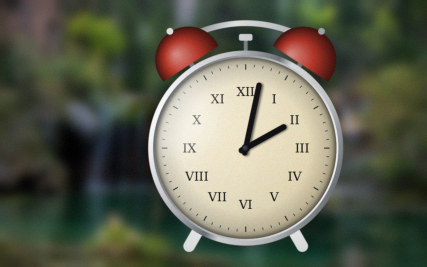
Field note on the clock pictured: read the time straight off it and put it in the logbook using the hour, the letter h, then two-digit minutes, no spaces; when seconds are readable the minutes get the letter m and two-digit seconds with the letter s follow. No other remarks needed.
2h02
